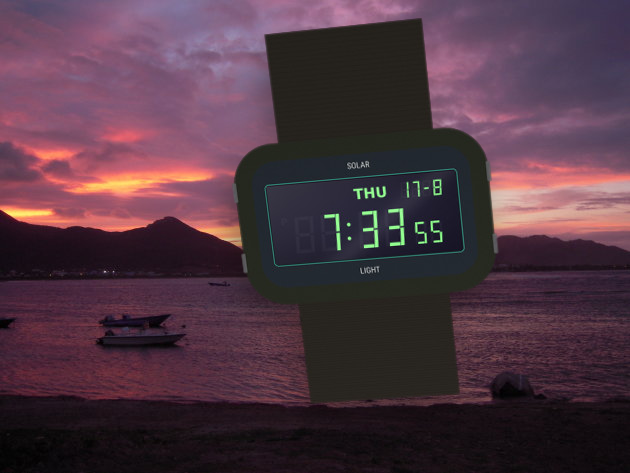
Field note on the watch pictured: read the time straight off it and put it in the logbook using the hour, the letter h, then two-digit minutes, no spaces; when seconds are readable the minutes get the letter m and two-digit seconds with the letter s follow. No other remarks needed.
7h33m55s
